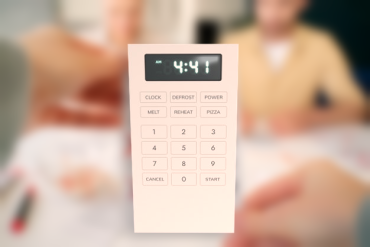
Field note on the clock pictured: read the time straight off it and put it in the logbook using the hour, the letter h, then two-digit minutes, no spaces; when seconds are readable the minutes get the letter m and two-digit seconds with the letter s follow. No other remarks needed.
4h41
